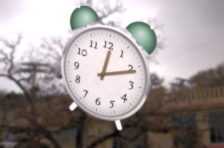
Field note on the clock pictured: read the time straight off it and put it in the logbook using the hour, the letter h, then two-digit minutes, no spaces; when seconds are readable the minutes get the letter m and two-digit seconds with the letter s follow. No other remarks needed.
12h11
